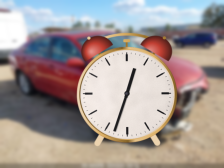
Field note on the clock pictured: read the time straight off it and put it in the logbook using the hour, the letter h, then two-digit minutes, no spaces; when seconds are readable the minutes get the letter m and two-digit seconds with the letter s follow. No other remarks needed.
12h33
